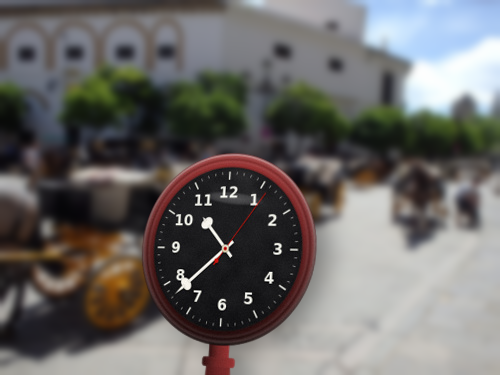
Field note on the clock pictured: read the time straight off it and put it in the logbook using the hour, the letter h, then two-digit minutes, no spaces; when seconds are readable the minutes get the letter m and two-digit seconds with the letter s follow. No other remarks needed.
10h38m06s
